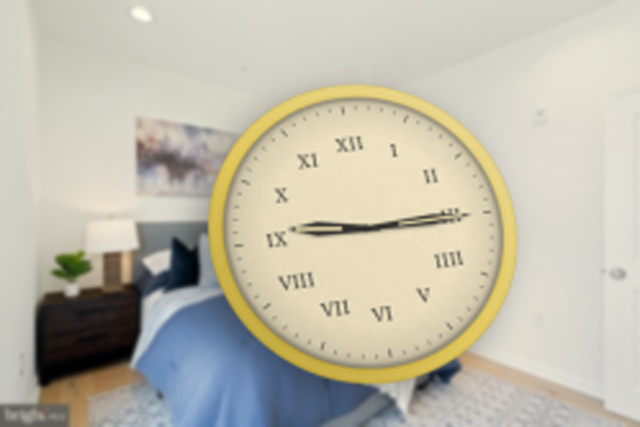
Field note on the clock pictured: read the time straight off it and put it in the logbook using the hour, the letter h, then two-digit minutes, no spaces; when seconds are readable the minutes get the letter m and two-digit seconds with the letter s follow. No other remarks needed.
9h15
